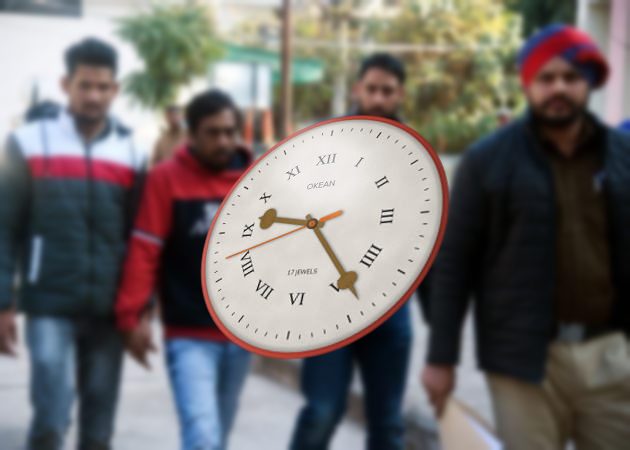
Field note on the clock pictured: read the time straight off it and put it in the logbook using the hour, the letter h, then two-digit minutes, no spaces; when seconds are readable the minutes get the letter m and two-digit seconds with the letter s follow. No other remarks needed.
9h23m42s
